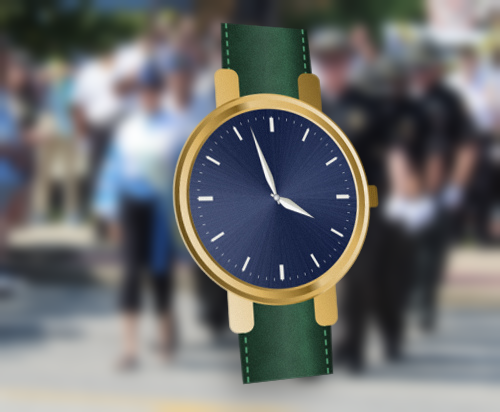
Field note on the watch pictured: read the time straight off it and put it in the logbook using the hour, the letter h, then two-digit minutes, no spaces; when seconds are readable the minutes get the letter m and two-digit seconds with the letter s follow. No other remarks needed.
3h57
